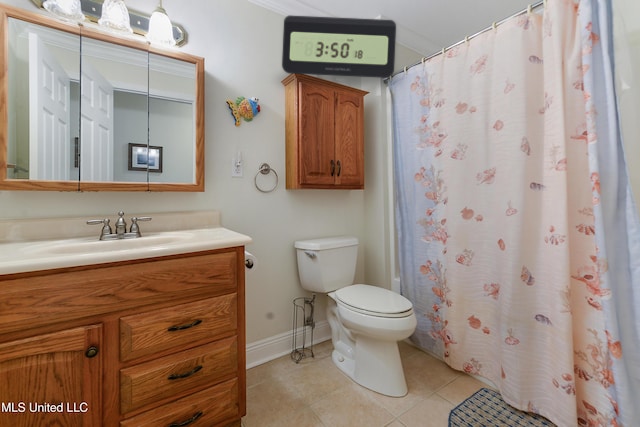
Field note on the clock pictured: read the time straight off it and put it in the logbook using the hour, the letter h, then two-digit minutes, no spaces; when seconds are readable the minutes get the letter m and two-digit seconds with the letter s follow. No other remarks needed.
3h50
